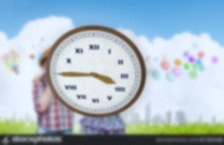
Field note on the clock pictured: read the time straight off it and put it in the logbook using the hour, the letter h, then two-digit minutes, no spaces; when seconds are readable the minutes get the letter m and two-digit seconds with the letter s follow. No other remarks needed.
3h45
